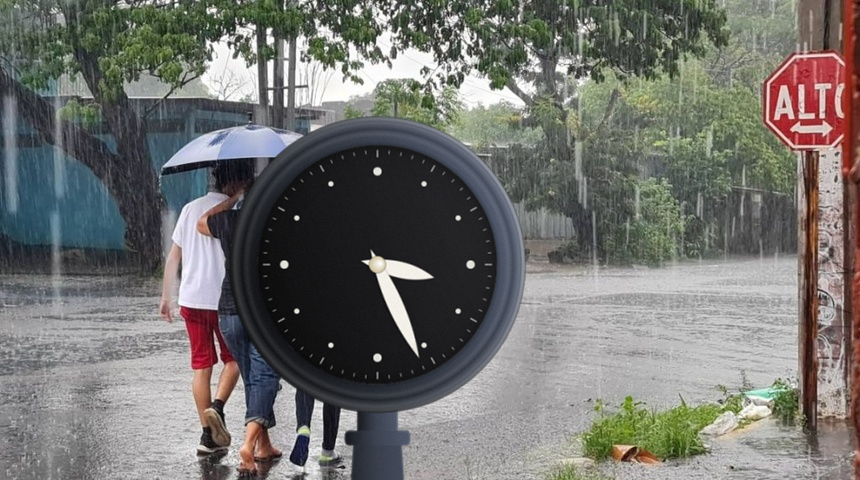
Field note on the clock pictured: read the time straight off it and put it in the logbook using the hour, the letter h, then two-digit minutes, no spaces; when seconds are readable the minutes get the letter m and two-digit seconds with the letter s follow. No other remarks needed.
3h26
